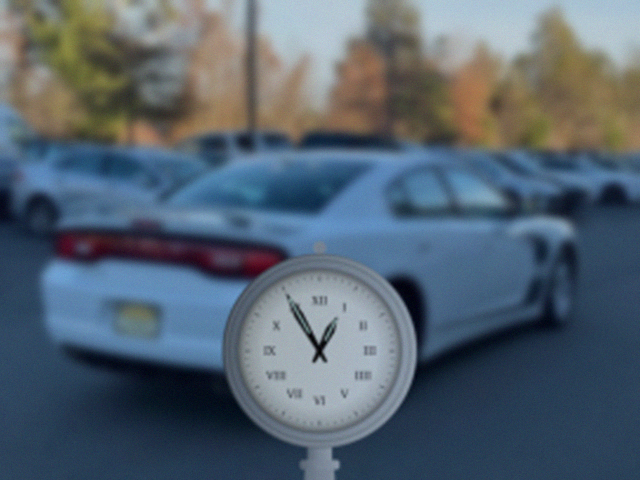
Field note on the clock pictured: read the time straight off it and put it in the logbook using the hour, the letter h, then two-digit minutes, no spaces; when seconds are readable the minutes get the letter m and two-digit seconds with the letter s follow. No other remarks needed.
12h55
